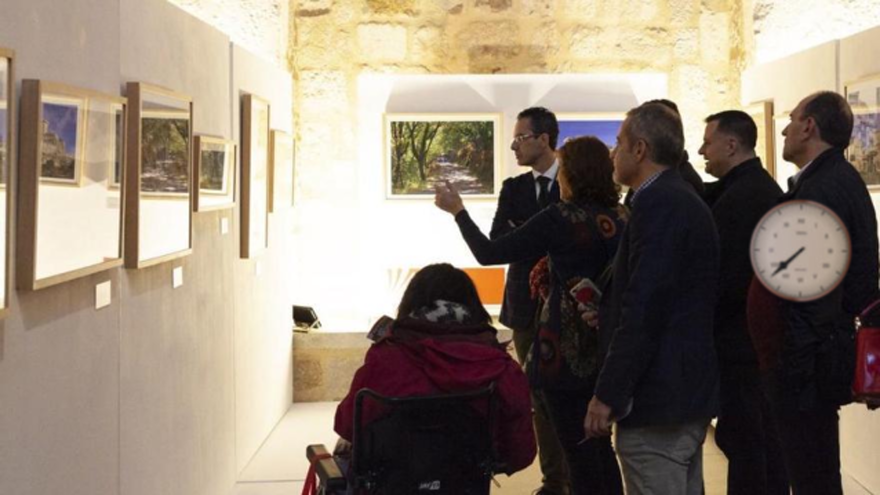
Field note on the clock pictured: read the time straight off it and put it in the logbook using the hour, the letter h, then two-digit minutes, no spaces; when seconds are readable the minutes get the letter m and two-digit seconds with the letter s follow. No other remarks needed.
7h38
